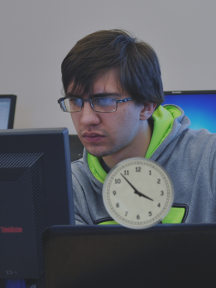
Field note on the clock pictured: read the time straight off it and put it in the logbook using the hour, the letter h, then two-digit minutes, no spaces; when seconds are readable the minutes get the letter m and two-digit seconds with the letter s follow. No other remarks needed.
3h53
